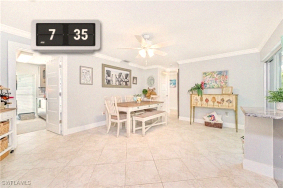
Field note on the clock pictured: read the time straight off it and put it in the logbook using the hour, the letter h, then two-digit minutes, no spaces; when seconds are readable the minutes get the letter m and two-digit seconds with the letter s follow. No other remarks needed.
7h35
